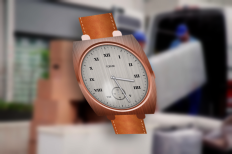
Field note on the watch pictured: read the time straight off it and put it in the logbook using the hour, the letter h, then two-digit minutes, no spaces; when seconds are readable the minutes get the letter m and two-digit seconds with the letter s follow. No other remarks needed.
3h27
